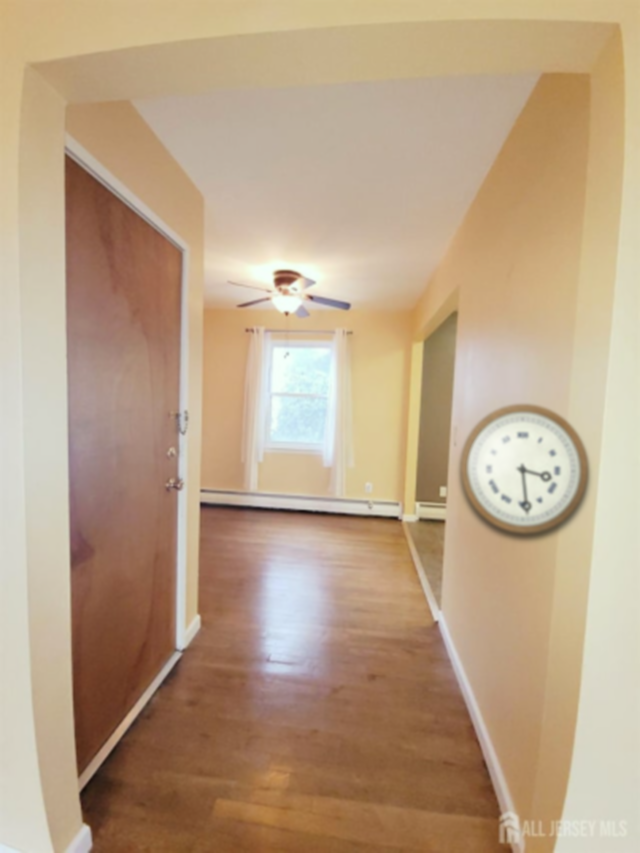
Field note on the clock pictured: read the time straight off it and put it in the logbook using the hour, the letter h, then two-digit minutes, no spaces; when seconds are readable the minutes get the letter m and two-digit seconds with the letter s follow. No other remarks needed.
3h29
